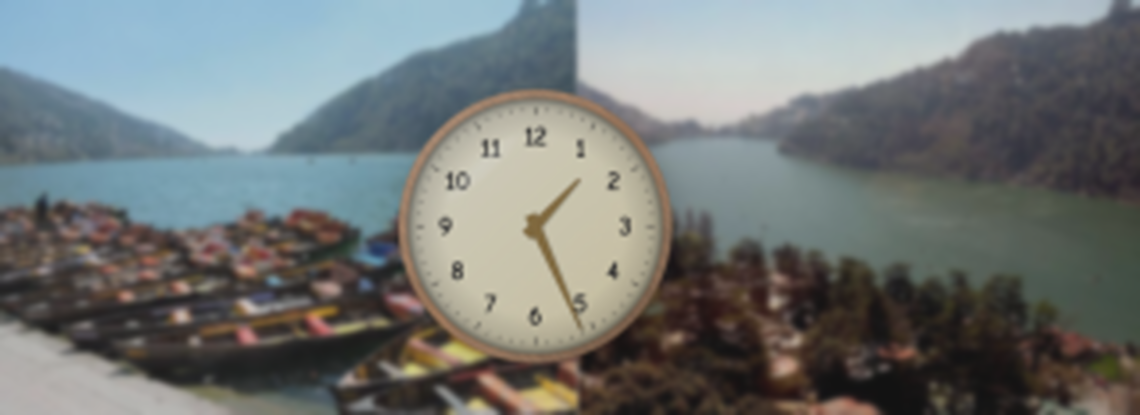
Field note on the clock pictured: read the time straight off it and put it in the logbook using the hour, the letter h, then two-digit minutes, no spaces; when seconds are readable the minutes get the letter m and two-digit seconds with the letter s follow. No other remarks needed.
1h26
